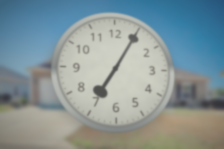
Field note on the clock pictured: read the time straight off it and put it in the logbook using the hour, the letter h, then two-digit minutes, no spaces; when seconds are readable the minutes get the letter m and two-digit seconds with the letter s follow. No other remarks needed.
7h05
